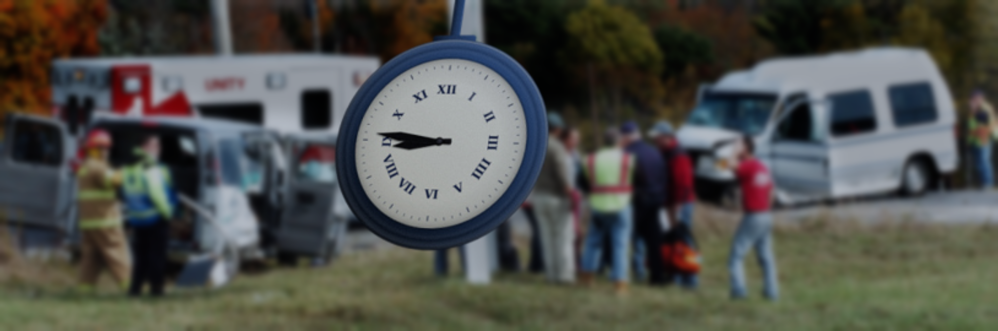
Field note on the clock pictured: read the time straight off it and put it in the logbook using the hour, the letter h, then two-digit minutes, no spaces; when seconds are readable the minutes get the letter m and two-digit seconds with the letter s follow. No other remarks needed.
8h46
